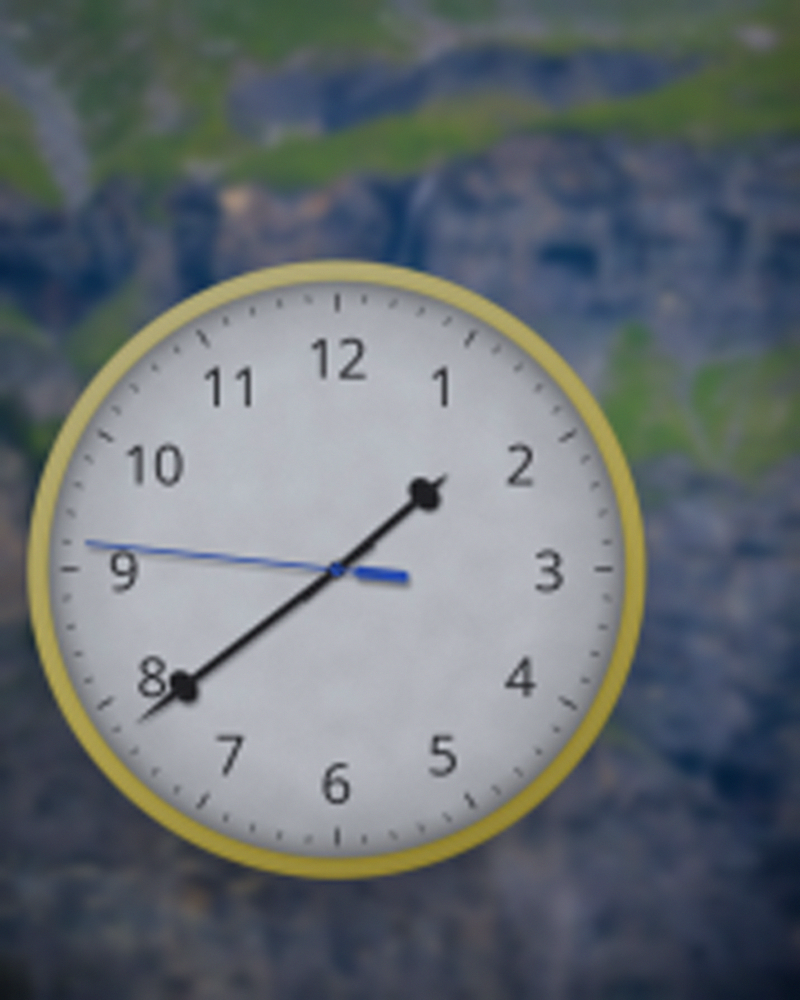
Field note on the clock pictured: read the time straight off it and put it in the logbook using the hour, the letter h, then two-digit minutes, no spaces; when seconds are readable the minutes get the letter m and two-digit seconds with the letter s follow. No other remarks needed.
1h38m46s
